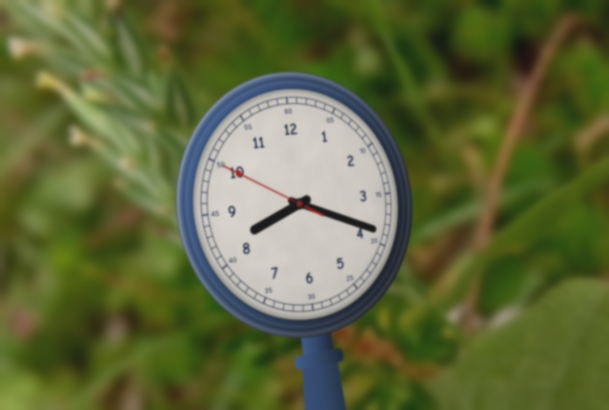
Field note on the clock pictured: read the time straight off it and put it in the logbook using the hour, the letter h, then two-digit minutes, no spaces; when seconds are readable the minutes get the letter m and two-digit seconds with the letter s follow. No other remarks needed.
8h18m50s
